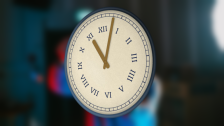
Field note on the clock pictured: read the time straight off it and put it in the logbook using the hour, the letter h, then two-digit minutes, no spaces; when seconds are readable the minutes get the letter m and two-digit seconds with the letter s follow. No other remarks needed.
11h03
